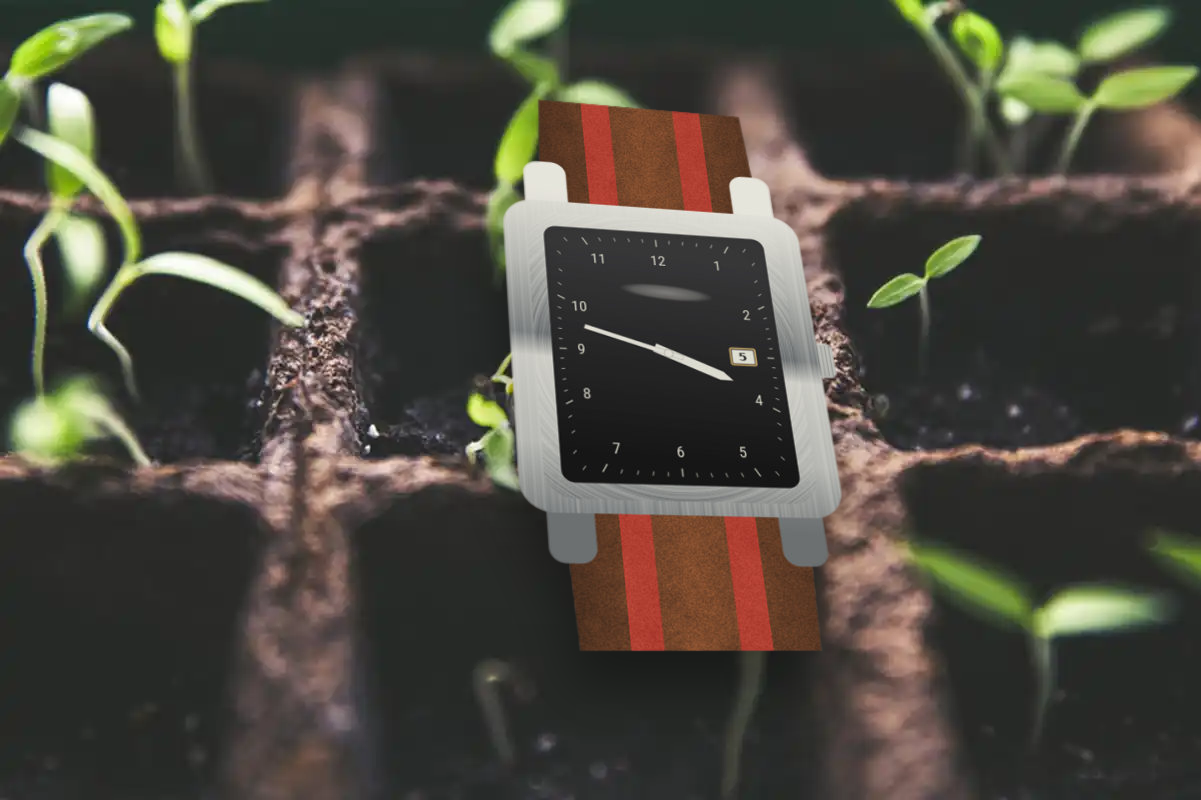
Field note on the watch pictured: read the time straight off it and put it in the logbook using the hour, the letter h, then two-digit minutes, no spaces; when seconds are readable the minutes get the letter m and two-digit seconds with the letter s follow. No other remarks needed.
3h48
